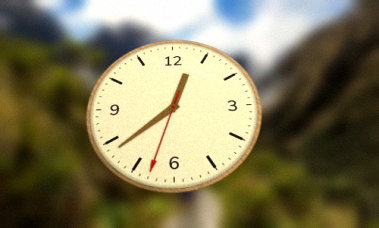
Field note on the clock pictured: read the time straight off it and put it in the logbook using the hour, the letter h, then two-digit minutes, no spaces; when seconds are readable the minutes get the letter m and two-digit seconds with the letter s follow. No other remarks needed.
12h38m33s
